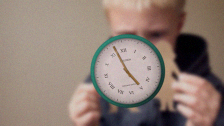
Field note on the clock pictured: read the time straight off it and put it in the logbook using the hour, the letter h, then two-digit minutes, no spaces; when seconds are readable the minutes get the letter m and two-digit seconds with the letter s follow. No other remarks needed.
4h57
